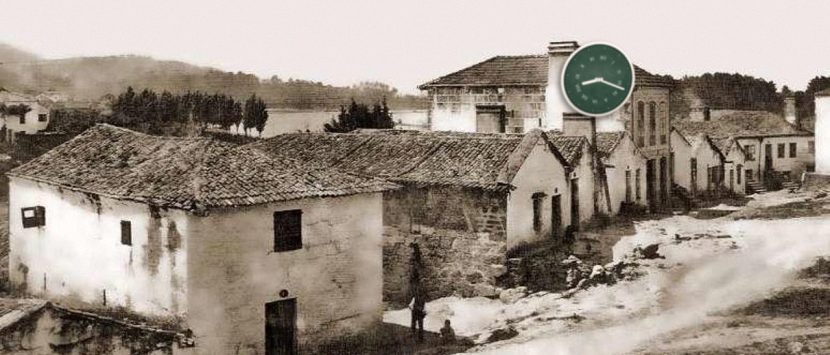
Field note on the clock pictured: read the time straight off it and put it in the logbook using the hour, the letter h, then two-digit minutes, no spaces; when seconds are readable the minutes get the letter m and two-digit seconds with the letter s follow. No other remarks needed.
8h17
